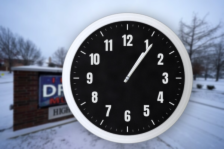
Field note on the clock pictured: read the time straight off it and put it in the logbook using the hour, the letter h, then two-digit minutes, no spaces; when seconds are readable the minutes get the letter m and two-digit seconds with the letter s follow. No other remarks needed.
1h06
